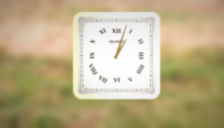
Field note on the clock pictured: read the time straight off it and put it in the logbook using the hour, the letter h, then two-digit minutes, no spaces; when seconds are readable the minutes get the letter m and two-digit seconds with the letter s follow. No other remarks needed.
1h03
